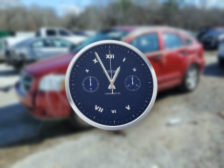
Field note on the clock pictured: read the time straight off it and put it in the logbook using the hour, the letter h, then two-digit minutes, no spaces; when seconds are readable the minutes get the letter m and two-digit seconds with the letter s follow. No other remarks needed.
12h56
